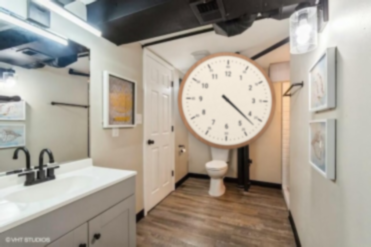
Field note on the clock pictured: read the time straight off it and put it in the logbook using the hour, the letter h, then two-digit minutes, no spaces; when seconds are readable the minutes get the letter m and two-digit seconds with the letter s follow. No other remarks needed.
4h22
